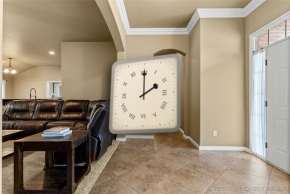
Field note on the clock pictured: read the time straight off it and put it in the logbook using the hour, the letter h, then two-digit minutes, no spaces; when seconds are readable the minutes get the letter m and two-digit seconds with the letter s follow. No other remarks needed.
2h00
